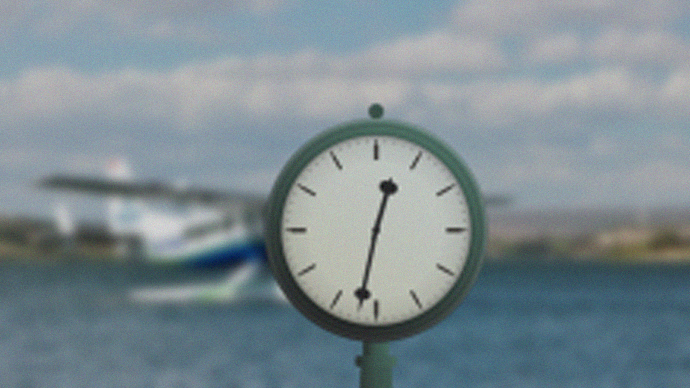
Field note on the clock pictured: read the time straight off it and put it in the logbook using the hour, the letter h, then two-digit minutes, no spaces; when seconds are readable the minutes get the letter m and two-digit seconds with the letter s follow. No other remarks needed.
12h32
